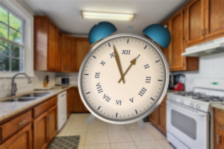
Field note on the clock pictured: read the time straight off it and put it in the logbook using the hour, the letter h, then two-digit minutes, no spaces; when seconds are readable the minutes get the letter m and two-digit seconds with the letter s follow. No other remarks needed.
12h56
